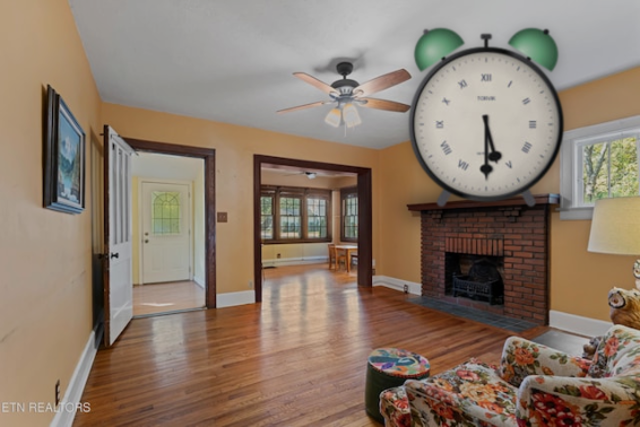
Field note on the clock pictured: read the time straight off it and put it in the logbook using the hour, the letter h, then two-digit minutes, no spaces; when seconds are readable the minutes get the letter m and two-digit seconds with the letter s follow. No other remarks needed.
5h30
